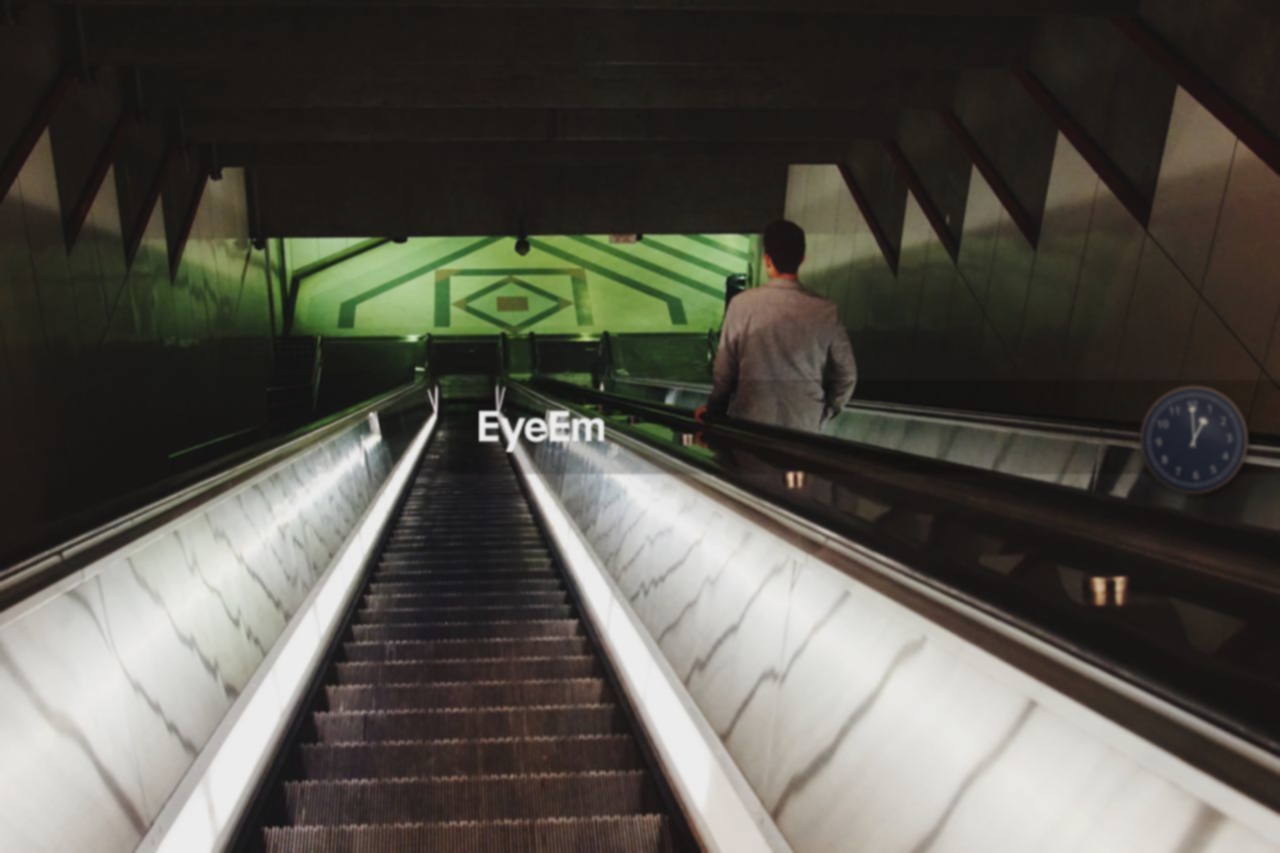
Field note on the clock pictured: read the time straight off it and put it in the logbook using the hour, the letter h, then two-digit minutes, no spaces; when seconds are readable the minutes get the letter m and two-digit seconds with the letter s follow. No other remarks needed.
1h00
